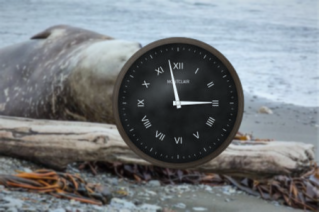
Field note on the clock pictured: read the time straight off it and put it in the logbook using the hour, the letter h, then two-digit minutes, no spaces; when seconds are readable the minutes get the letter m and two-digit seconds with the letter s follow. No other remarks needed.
2h58
